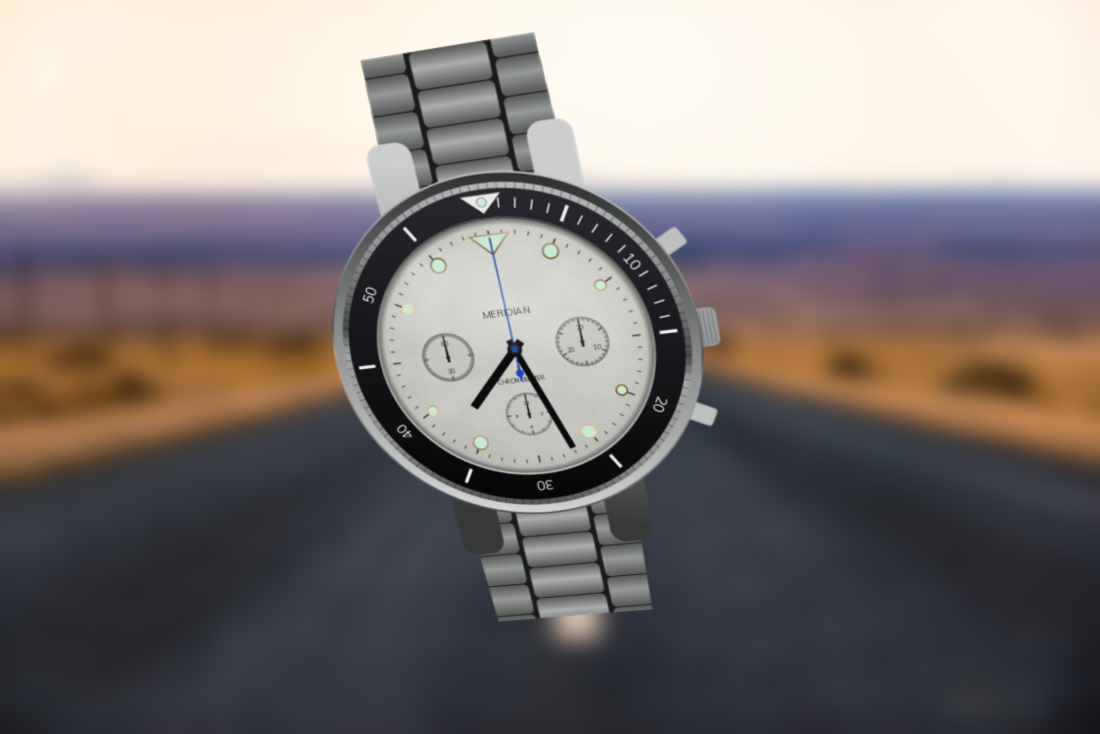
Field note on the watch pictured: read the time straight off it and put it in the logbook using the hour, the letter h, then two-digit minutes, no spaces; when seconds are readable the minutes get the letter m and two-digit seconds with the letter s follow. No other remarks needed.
7h27
